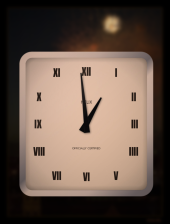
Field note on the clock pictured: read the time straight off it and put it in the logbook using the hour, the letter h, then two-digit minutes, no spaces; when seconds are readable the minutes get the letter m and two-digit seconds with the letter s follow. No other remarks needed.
12h59
